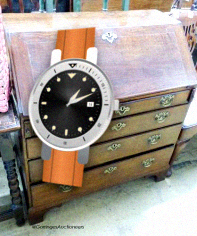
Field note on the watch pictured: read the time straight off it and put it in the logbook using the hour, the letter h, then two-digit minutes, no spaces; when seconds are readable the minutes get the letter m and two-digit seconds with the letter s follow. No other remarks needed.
1h11
